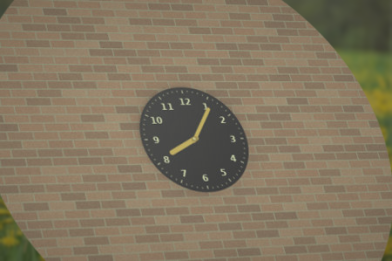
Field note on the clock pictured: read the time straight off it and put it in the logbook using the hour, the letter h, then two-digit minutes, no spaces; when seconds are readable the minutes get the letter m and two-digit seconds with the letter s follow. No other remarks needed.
8h06
